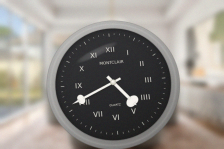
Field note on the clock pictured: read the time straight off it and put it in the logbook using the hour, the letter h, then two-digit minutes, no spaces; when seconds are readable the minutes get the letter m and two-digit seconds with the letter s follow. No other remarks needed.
4h41
